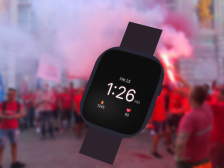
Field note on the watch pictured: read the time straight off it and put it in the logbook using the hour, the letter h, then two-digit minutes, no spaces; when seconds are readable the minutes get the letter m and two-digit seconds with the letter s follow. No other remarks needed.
1h26
